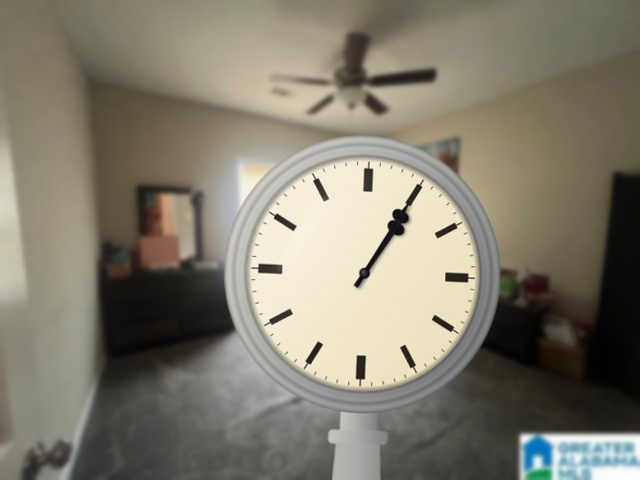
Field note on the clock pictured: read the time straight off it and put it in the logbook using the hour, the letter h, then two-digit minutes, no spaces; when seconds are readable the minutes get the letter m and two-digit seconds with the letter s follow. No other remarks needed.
1h05
